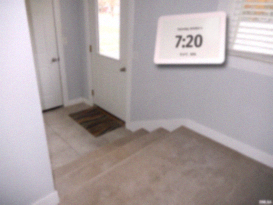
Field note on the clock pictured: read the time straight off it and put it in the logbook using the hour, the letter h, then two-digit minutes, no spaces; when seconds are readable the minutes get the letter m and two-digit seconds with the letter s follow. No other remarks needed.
7h20
